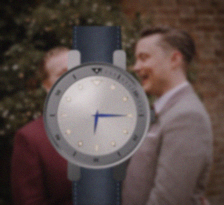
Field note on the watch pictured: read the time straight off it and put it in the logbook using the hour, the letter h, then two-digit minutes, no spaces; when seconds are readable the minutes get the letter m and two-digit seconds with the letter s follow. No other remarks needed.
6h15
